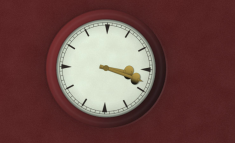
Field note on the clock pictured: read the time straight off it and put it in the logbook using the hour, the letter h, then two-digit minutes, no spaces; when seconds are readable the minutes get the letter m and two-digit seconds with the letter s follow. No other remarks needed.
3h18
